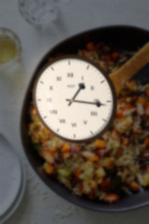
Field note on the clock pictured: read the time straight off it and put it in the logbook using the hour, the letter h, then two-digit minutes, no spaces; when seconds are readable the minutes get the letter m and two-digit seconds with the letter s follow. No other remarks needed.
1h16
